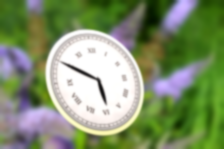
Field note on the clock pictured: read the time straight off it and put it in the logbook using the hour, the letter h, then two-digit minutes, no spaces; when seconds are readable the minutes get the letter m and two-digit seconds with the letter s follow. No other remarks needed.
5h50
